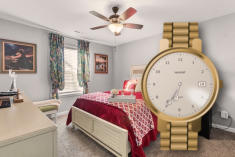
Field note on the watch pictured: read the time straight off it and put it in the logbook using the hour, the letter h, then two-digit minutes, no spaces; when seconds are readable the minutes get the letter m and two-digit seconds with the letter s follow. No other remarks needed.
6h35
